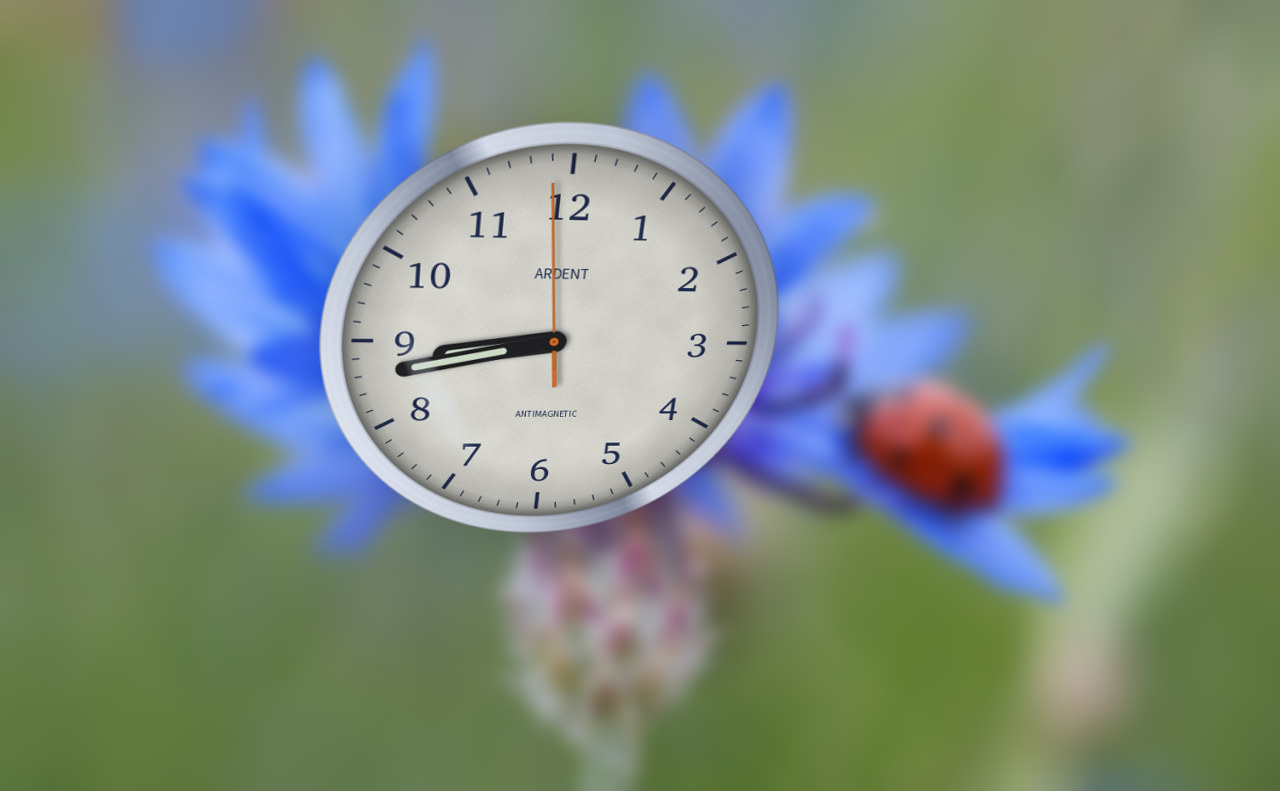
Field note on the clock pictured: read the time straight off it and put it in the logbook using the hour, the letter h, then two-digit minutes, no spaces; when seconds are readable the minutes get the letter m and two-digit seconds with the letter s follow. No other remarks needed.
8h42m59s
